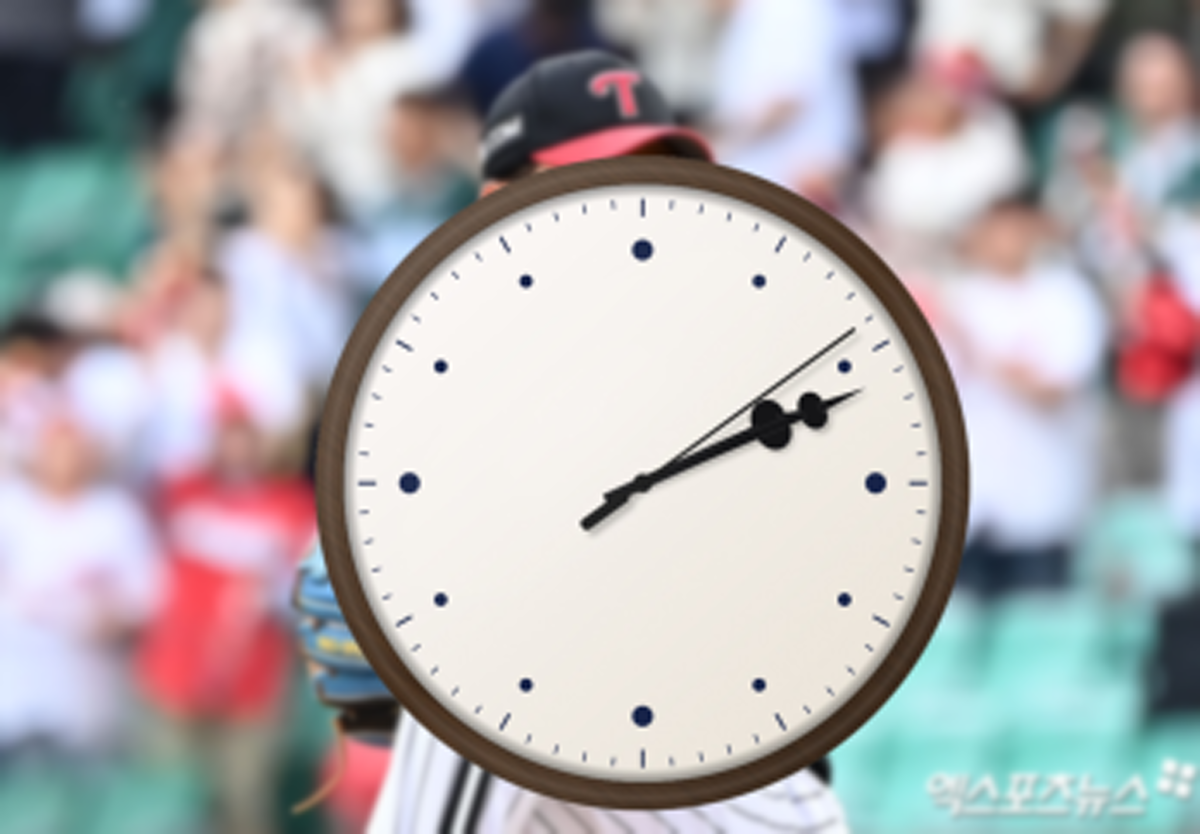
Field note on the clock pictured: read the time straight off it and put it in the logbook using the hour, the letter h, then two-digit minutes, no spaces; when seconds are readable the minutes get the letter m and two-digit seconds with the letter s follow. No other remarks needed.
2h11m09s
